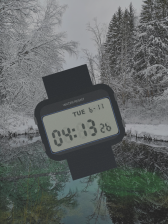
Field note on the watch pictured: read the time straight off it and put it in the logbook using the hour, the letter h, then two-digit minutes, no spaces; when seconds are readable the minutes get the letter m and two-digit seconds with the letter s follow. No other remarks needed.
4h13m26s
